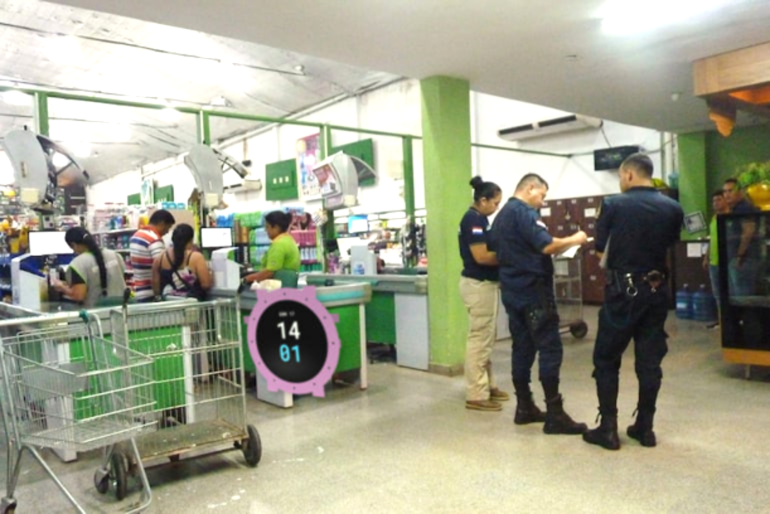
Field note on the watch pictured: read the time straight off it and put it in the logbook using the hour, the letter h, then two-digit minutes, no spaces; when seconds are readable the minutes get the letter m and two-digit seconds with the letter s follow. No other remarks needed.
14h01
